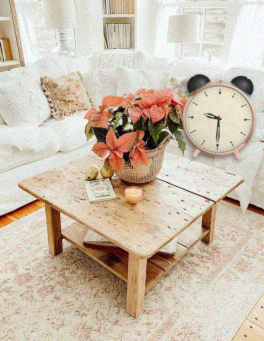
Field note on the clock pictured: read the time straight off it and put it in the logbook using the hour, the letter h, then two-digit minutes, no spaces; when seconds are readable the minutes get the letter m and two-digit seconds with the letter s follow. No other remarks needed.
9h30
